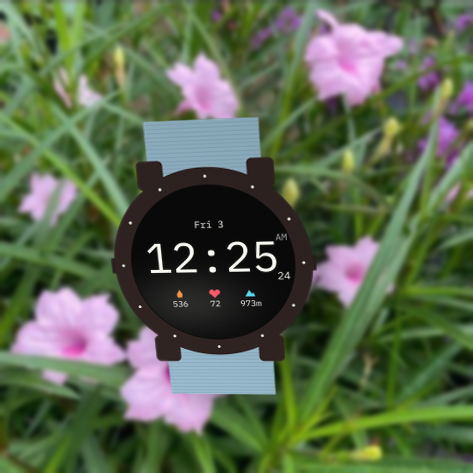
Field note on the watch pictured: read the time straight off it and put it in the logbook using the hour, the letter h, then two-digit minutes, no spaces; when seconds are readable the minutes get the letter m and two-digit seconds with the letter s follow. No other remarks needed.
12h25m24s
